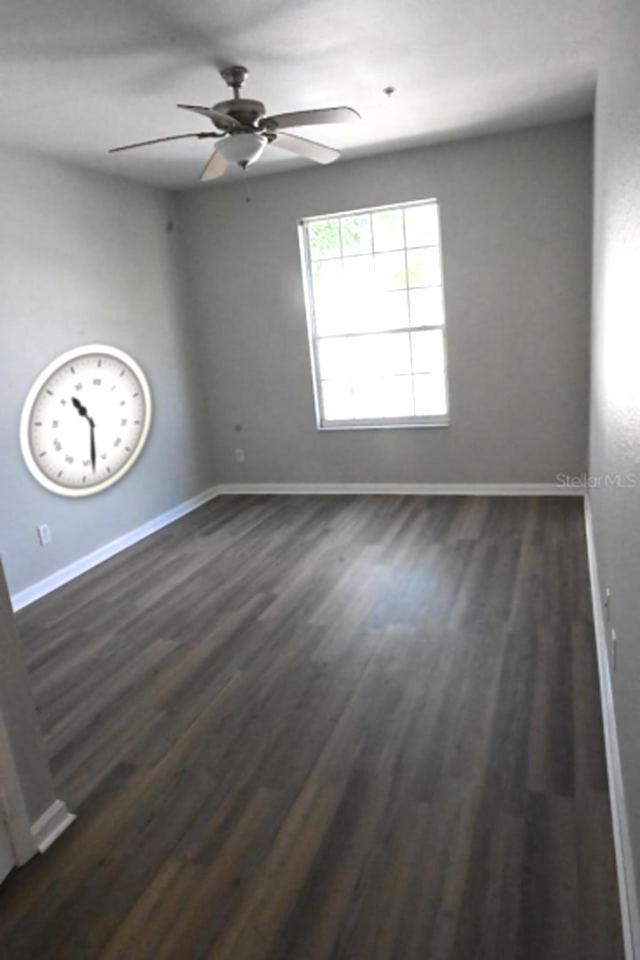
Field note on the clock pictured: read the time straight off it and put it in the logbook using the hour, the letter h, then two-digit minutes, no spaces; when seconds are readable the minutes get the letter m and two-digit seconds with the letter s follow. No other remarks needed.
10h28
